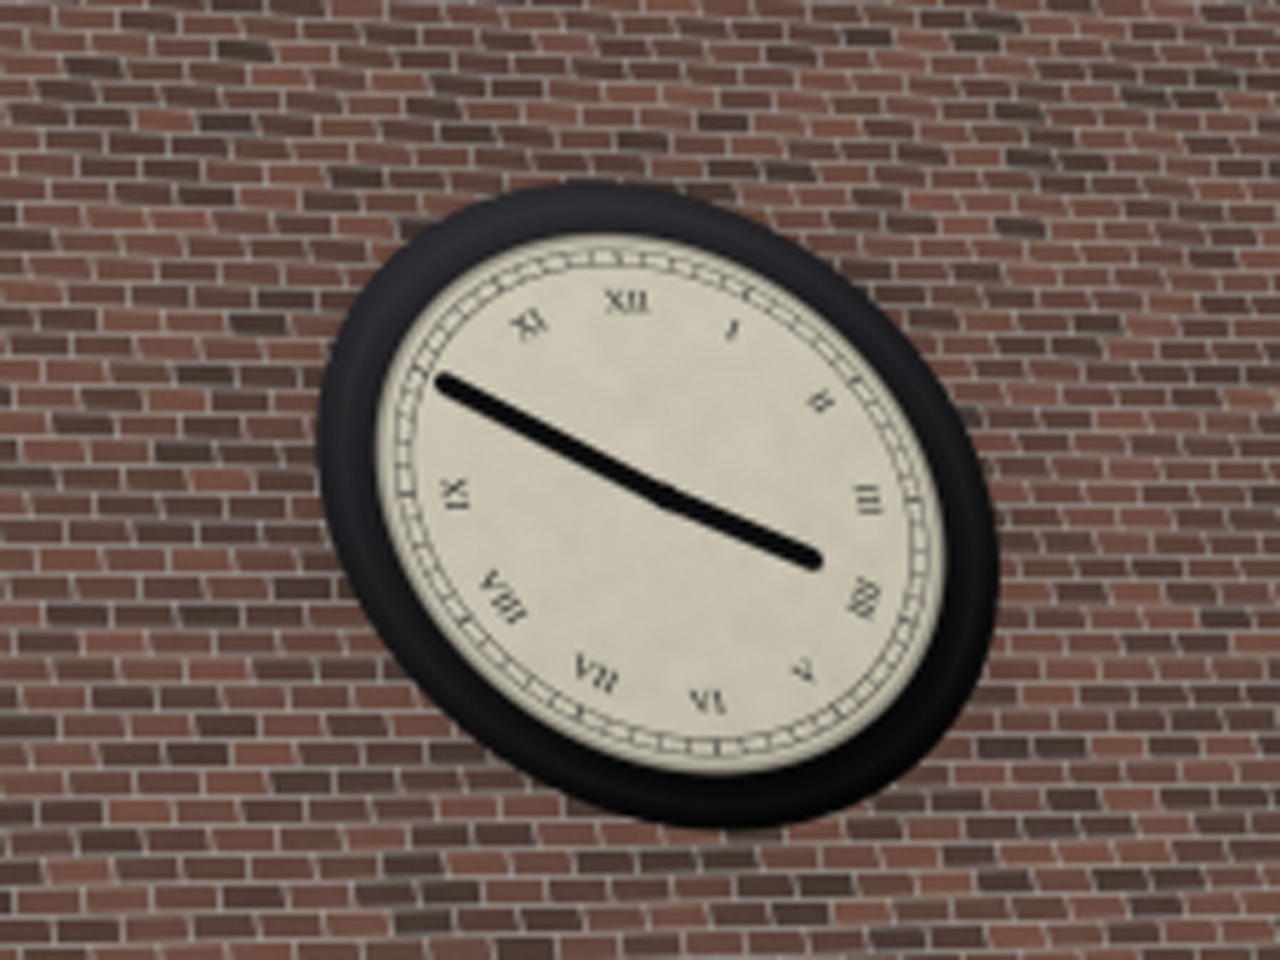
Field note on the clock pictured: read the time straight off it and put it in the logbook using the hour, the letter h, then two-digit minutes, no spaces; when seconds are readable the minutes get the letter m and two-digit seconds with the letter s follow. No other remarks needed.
3h50
